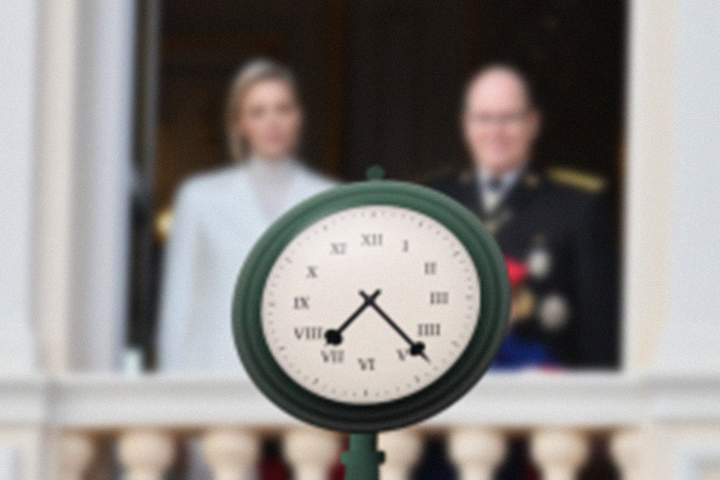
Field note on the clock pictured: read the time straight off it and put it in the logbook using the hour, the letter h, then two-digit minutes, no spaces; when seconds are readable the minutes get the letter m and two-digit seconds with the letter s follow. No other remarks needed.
7h23
